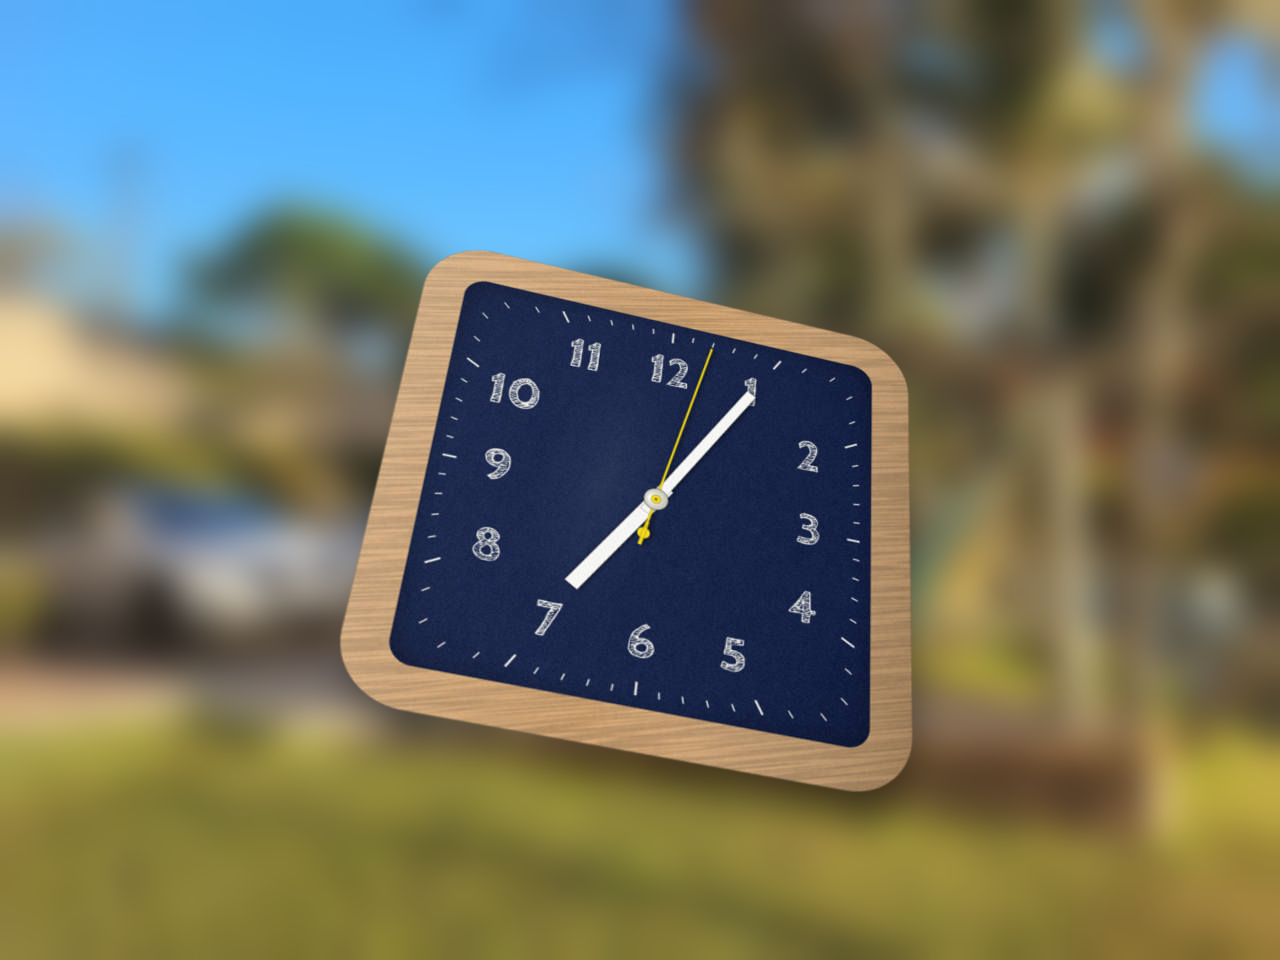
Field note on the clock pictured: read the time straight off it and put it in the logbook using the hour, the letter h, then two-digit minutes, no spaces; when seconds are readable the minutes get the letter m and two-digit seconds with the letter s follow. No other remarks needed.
7h05m02s
